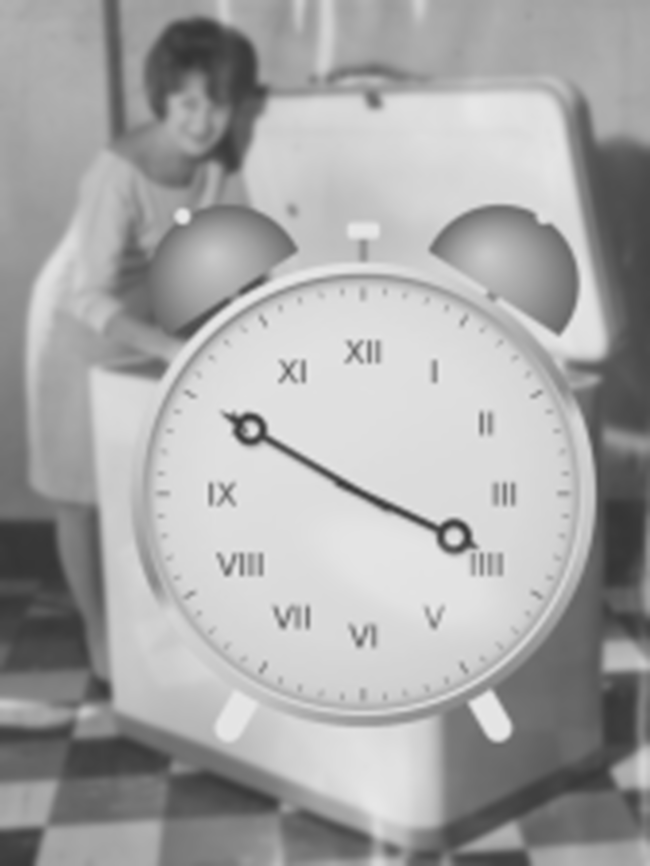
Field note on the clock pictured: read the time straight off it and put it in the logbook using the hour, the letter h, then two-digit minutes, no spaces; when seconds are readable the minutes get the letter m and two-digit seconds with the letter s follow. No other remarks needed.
3h50
